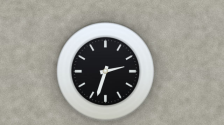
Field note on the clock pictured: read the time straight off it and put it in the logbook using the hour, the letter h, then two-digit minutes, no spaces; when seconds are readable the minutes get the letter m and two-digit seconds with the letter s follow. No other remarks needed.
2h33
